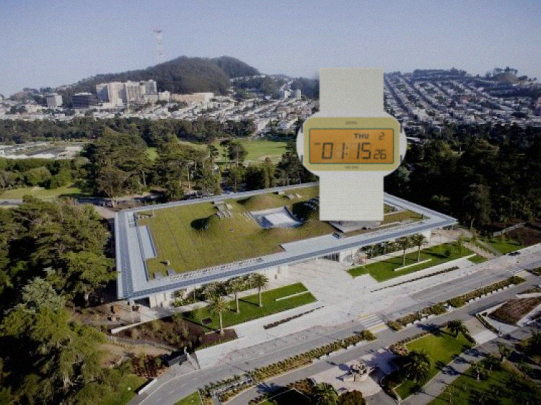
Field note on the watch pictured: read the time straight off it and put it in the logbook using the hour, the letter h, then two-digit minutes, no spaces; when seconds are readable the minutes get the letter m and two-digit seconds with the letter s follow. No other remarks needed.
1h15m26s
